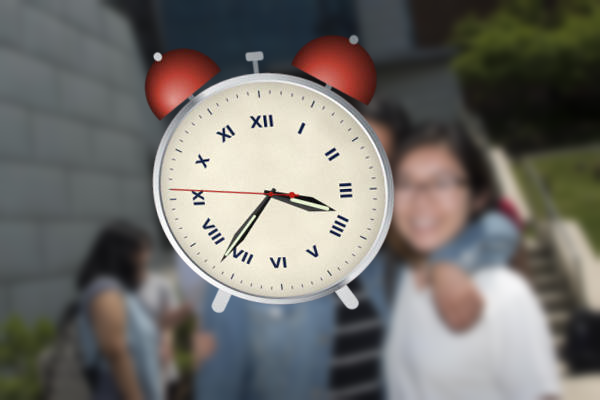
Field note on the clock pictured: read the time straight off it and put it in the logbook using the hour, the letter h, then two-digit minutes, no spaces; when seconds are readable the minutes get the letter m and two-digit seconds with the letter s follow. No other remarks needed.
3h36m46s
